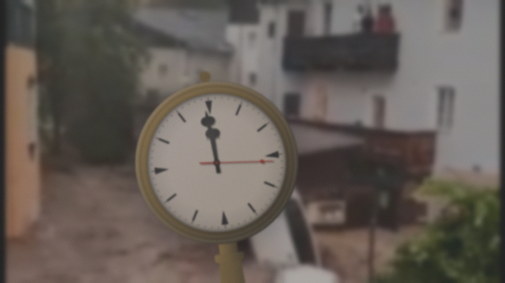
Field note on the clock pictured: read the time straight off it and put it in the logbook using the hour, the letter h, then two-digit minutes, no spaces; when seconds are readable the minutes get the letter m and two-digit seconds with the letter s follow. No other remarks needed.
11h59m16s
